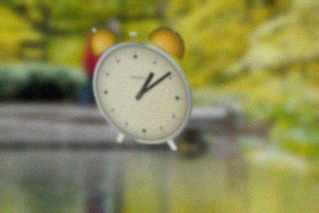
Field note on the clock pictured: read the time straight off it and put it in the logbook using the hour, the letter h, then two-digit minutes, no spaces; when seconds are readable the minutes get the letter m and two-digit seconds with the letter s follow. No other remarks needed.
1h09
